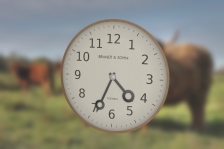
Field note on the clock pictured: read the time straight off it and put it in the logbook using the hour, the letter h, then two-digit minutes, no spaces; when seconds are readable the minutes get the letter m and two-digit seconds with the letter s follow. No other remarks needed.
4h34
